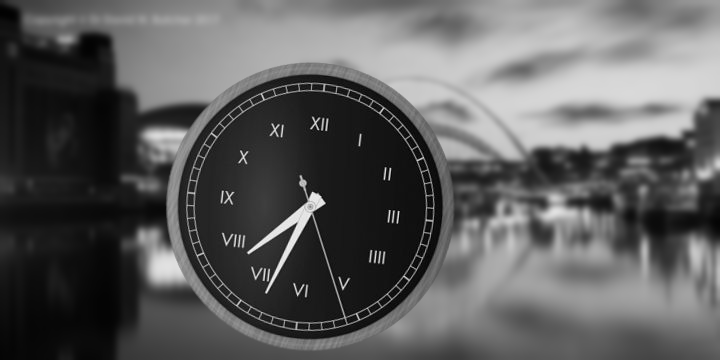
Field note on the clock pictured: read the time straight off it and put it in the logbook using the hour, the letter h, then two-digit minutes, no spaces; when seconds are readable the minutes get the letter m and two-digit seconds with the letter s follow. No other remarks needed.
7h33m26s
